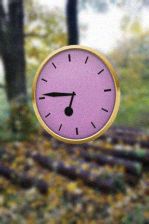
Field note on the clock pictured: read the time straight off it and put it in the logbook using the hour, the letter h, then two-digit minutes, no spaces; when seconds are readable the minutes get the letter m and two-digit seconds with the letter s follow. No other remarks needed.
6h46
